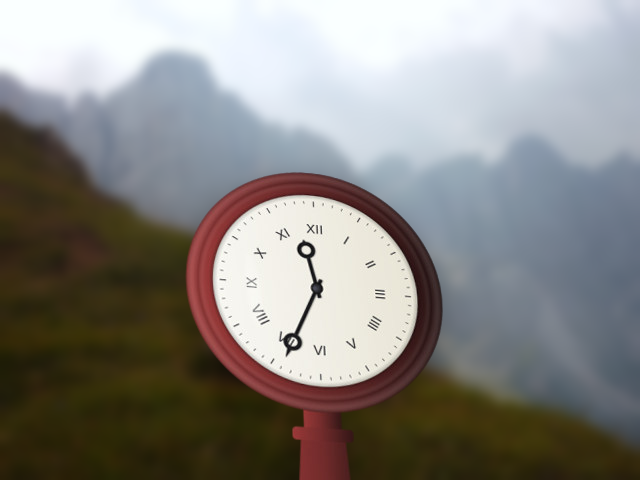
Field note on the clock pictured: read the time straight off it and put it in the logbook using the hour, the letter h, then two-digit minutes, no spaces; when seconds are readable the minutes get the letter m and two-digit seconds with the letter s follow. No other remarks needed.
11h34
